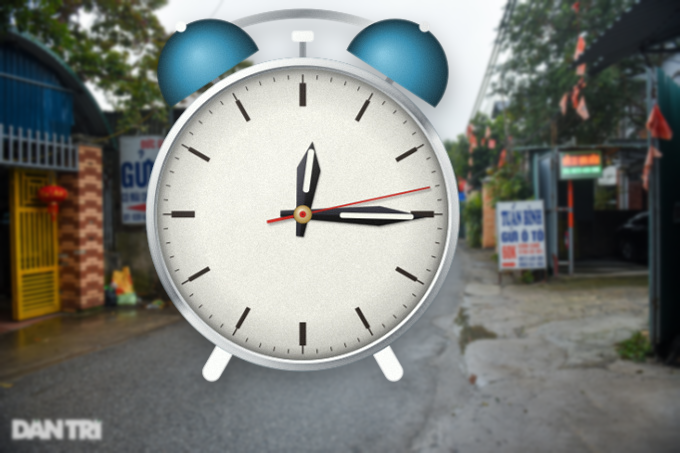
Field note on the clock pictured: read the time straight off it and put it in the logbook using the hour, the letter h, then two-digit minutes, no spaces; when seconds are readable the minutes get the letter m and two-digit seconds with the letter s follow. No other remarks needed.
12h15m13s
